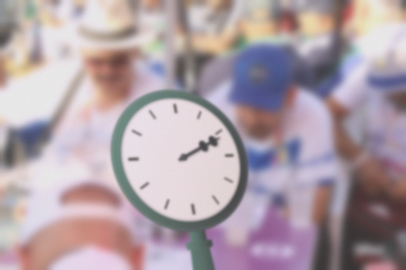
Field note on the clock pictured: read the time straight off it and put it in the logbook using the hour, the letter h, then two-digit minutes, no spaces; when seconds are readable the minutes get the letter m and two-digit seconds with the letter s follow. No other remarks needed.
2h11
